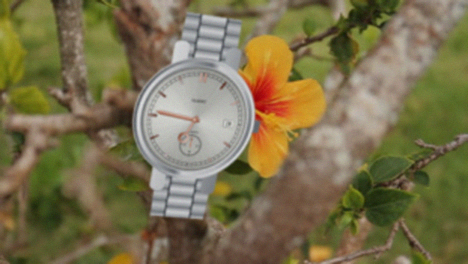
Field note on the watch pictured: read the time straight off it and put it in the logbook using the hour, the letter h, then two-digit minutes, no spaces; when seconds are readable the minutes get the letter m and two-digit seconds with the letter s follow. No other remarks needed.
6h46
